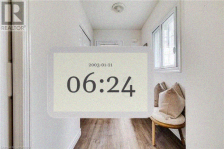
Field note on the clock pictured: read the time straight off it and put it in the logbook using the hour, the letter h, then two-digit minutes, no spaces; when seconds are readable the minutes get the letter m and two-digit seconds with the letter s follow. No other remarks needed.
6h24
